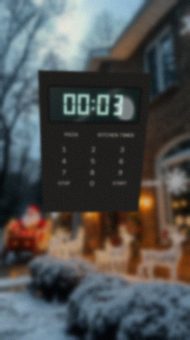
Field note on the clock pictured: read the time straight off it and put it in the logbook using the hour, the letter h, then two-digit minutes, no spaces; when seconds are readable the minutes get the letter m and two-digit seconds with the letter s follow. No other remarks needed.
0h03
